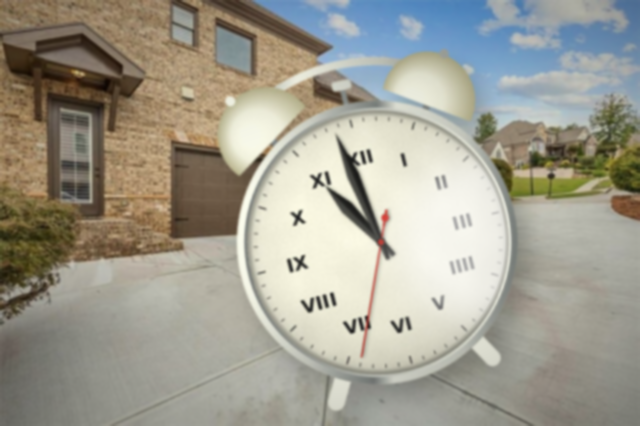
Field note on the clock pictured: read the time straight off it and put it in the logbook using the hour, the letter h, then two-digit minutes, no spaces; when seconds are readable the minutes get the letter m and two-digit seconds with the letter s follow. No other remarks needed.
10h58m34s
